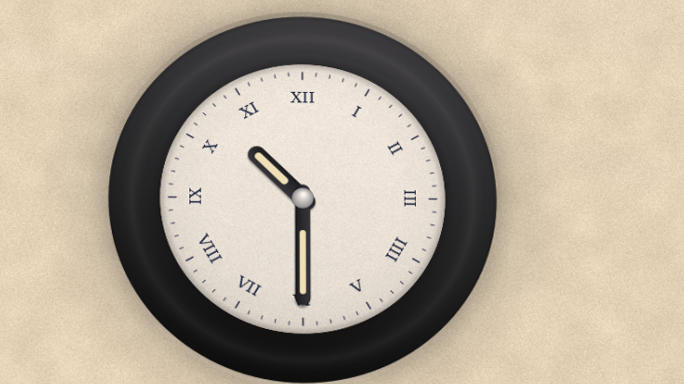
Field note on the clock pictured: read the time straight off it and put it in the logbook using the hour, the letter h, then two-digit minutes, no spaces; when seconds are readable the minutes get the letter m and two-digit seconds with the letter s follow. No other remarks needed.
10h30
